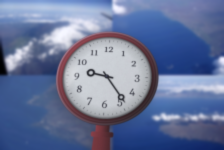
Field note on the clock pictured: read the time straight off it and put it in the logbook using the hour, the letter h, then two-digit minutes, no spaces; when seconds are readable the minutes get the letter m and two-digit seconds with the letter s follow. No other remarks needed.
9h24
